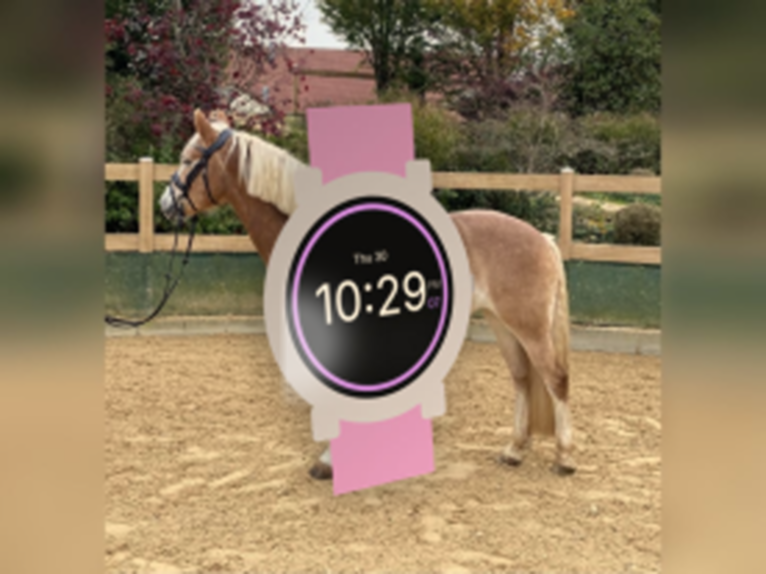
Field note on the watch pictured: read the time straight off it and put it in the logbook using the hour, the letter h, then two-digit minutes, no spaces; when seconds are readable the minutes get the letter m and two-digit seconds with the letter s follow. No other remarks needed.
10h29
